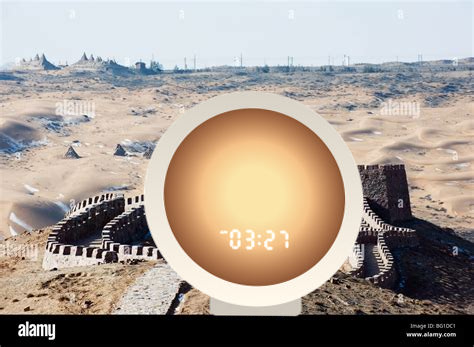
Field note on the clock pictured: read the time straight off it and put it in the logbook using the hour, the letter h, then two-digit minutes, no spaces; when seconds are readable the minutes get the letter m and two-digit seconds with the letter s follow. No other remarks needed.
3h27
